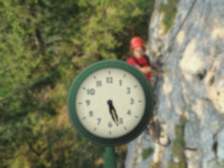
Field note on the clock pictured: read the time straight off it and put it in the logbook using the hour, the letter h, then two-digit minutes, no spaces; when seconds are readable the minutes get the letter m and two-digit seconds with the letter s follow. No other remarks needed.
5h27
